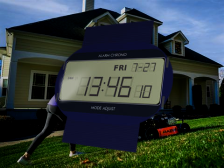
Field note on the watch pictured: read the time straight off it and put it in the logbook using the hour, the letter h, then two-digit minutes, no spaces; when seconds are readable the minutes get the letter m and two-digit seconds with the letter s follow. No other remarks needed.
13h46m10s
